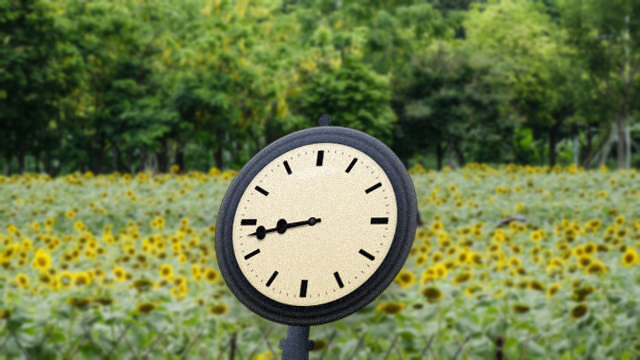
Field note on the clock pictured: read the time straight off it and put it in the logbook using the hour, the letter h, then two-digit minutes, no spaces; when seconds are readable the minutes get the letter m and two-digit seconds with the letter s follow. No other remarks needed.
8h43
